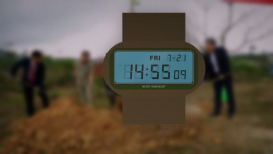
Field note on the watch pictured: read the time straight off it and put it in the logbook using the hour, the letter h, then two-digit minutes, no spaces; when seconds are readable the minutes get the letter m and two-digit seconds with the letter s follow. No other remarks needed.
14h55m09s
